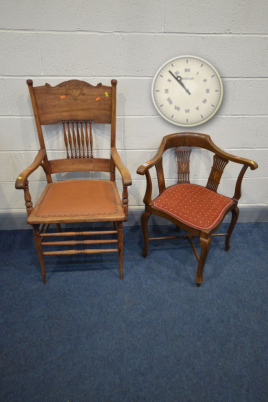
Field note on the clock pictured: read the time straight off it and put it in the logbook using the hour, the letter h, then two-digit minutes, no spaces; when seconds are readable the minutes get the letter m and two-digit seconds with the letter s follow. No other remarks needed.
10h53
